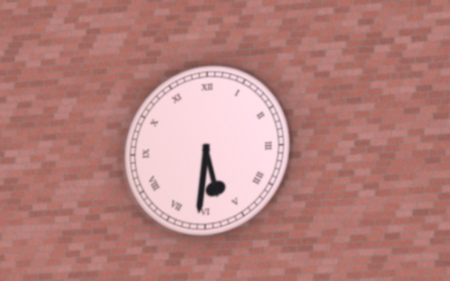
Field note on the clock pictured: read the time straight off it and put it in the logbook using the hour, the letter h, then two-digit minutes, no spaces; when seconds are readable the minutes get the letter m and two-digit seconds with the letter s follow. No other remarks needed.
5h31
